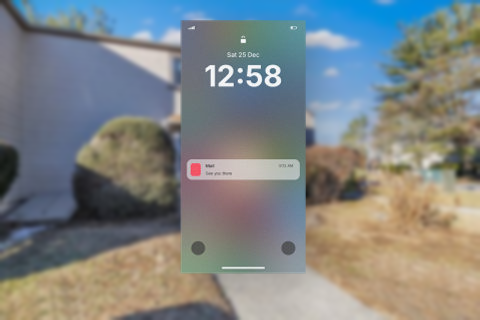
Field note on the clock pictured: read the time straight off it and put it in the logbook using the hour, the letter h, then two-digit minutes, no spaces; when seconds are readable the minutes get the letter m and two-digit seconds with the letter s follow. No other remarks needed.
12h58
